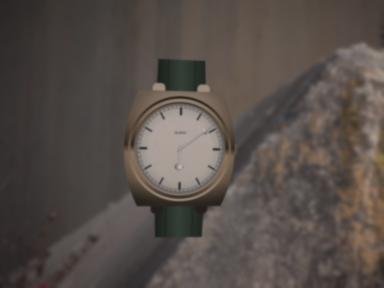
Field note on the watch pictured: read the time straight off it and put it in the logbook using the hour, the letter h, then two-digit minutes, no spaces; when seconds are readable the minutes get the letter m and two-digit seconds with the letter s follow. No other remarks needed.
6h09
